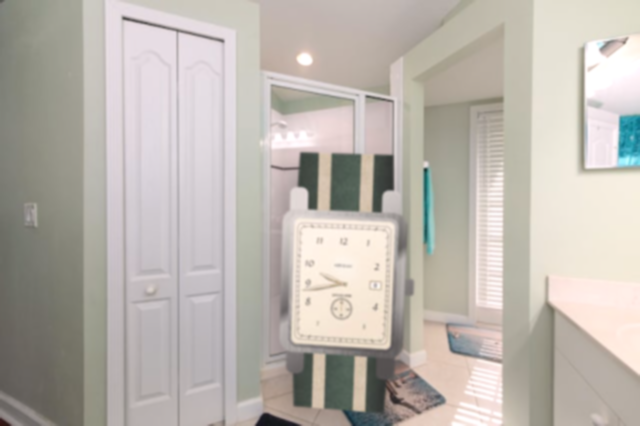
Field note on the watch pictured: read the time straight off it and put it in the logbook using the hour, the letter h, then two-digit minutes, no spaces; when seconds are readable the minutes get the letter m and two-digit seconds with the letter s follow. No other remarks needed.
9h43
